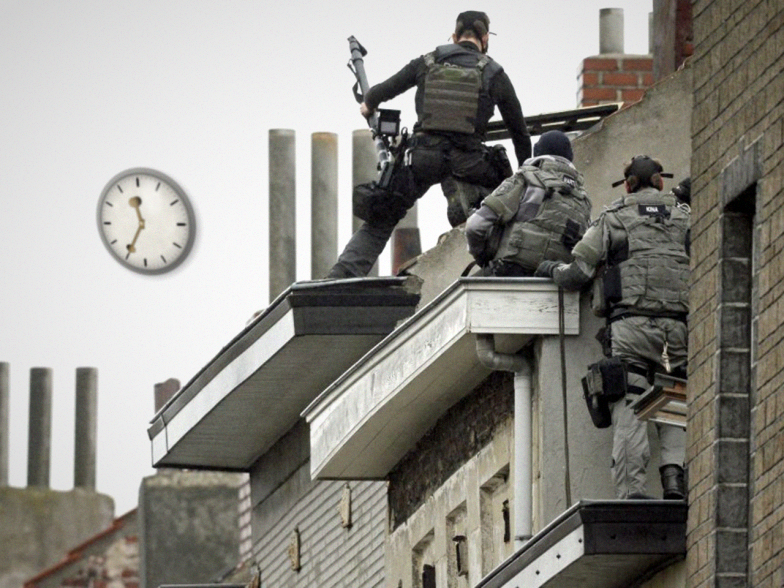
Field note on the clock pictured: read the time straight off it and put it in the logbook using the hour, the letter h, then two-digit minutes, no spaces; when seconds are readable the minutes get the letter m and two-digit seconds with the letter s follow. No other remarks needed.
11h35
